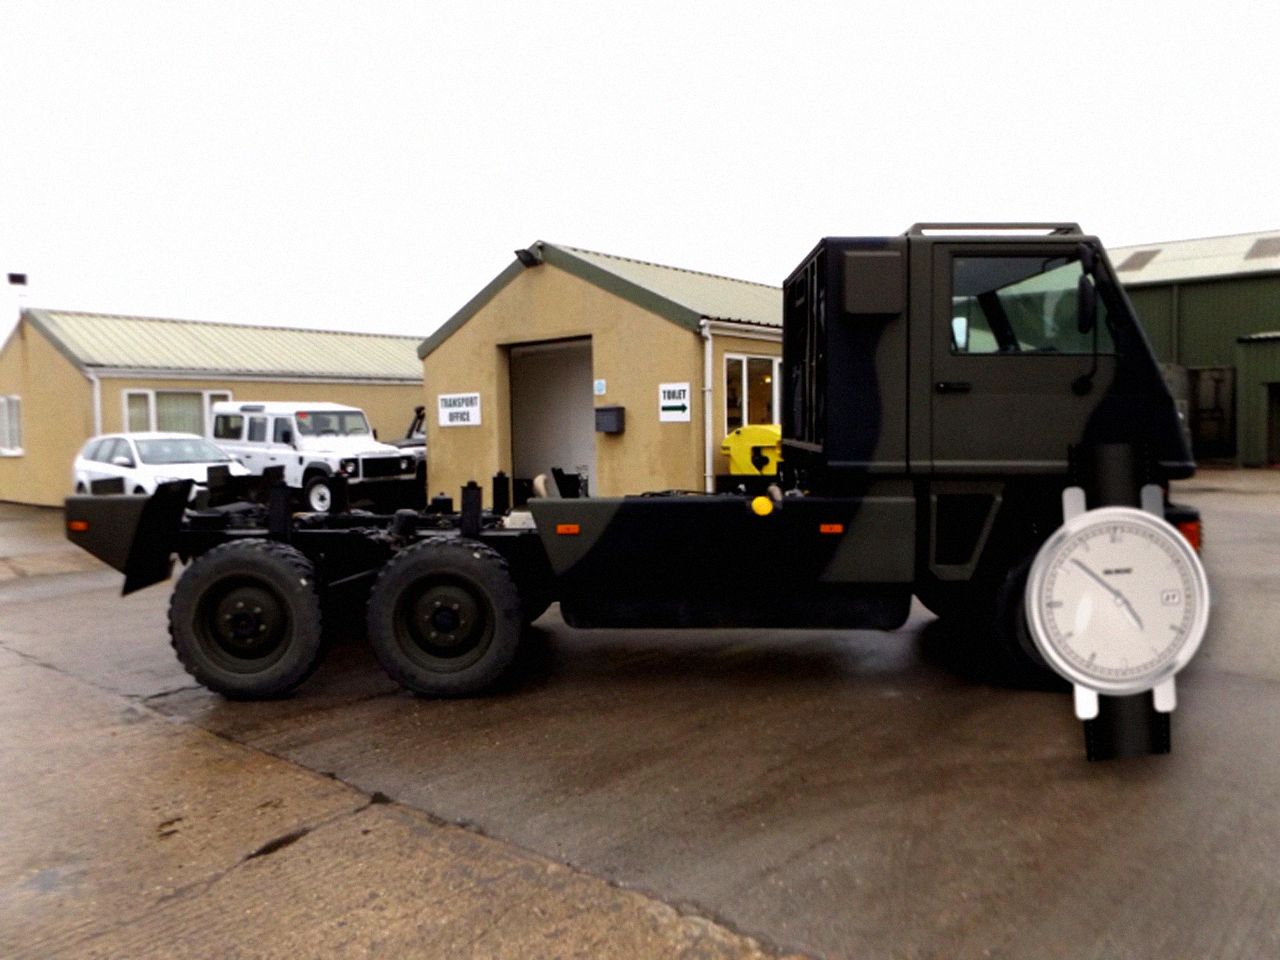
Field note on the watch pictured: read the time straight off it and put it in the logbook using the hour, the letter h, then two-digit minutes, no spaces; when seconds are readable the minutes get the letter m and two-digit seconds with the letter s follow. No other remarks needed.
4h52
